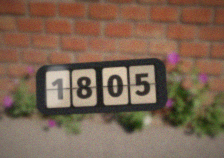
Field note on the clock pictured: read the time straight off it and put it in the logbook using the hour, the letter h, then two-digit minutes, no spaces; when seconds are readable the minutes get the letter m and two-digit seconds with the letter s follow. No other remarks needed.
18h05
